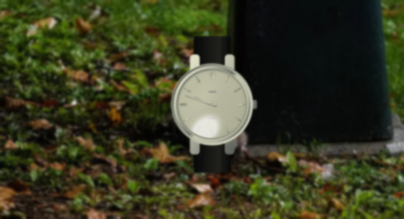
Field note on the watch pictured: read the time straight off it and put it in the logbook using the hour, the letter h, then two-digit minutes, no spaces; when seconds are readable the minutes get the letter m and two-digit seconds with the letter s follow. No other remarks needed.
9h48
